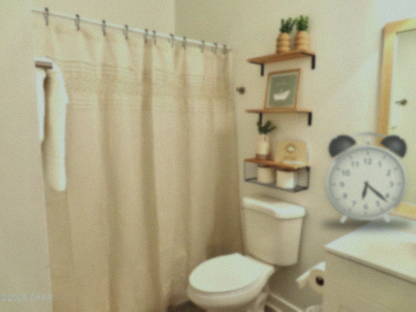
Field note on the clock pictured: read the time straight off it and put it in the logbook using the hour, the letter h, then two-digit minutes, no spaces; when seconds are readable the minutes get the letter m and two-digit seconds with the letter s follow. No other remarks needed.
6h22
